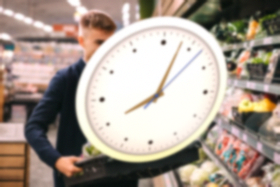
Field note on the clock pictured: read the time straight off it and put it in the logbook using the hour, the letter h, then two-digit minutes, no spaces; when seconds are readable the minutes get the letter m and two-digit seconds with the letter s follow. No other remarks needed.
8h03m07s
